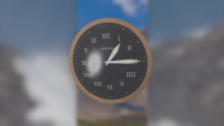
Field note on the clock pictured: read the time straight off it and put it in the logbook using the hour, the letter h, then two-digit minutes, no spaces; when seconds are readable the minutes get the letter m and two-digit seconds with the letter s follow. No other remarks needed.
1h15
